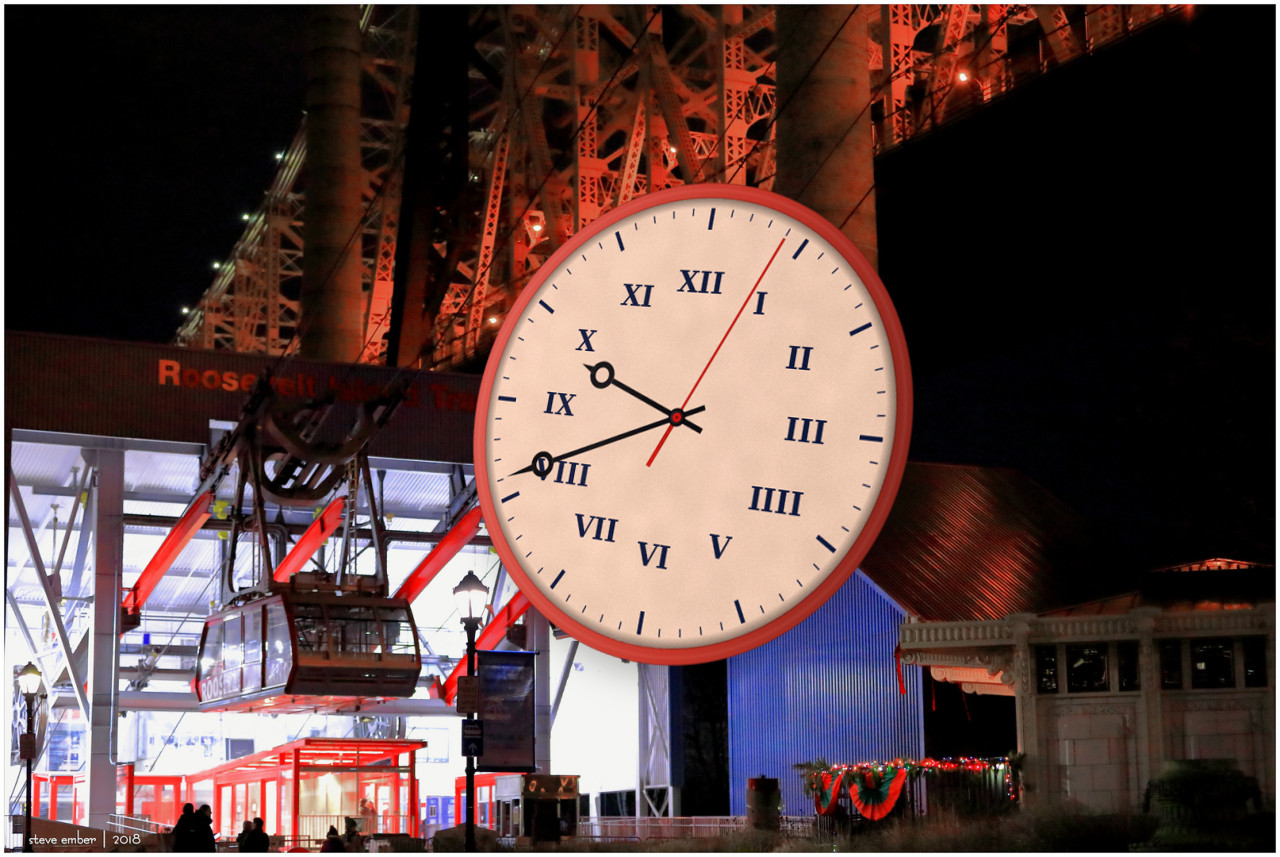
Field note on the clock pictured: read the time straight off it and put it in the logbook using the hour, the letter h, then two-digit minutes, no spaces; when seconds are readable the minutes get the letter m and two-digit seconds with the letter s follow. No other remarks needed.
9h41m04s
